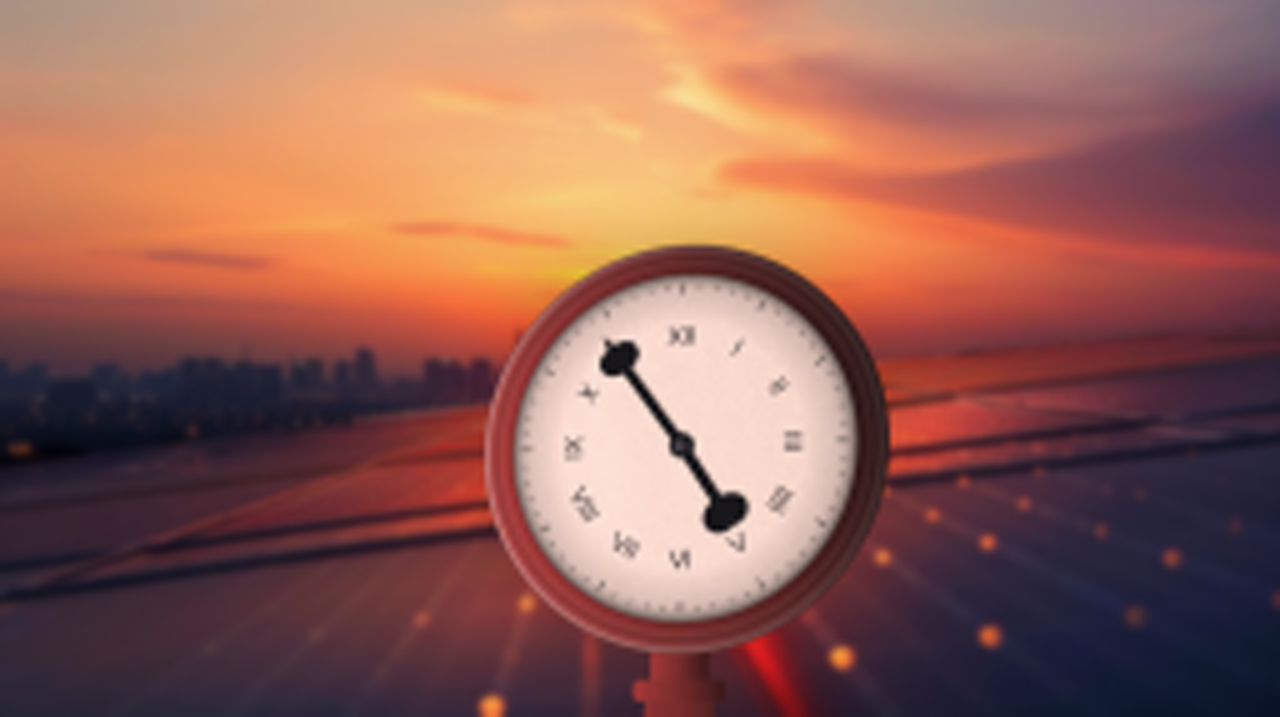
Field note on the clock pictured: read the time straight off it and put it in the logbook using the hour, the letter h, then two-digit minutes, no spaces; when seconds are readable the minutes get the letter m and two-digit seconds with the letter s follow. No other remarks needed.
4h54
